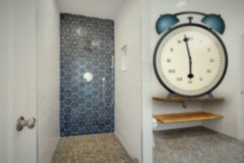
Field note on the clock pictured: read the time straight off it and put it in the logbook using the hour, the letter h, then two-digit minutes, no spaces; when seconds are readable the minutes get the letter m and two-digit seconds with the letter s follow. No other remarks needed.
5h58
